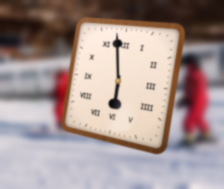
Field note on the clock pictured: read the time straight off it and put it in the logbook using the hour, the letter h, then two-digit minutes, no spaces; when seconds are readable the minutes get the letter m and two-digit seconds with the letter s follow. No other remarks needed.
5h58
